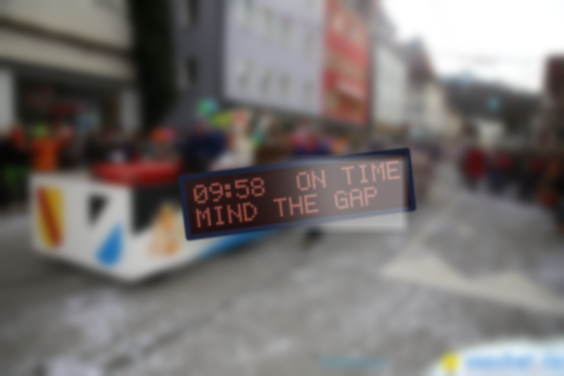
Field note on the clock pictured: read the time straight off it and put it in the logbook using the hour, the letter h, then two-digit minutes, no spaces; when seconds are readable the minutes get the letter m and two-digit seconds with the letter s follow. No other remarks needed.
9h58
